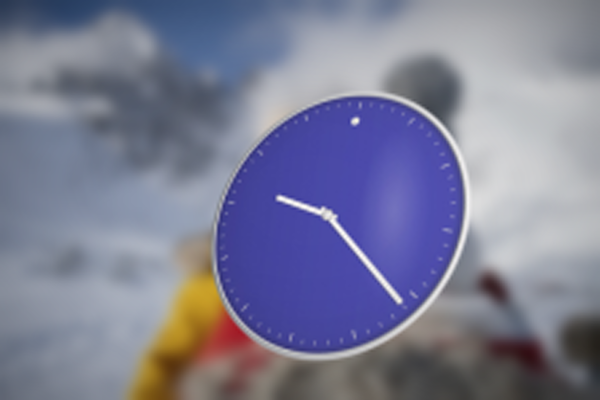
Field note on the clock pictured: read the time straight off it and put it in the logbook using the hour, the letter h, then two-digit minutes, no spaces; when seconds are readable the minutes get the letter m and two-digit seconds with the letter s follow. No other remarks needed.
9h21
